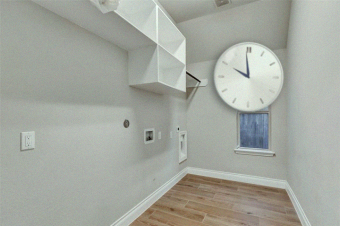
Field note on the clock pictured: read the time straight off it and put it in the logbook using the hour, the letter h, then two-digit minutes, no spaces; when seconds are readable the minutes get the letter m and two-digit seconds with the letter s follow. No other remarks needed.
9h59
